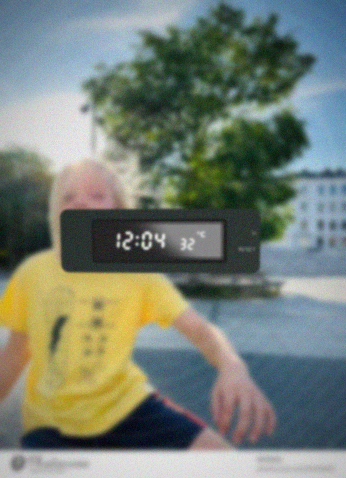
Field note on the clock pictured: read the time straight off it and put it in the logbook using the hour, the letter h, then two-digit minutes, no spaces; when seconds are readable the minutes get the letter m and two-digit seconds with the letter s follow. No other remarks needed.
12h04
